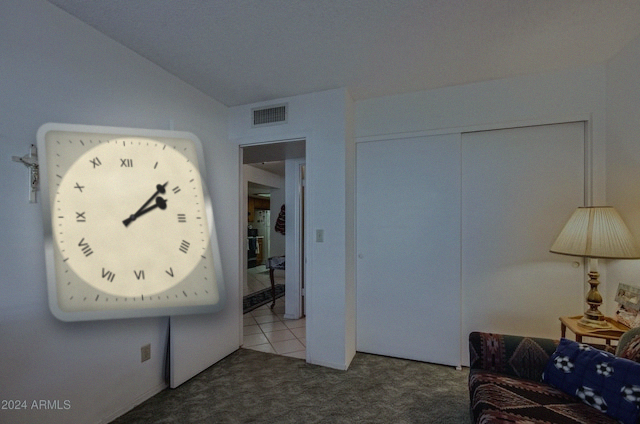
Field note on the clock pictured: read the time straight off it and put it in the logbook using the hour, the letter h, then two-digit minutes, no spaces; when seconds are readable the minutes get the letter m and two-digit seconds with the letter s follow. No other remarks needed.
2h08
